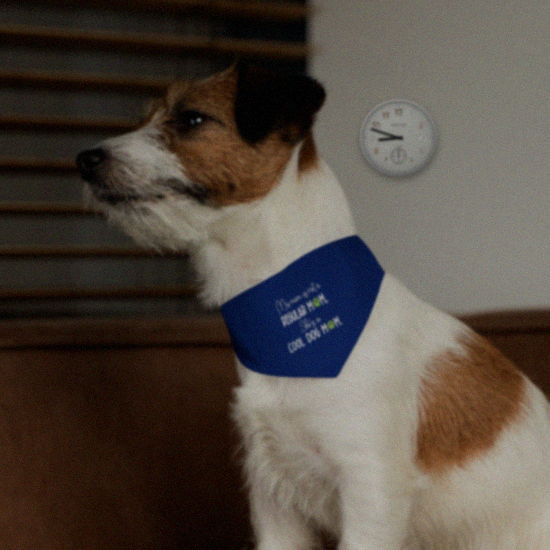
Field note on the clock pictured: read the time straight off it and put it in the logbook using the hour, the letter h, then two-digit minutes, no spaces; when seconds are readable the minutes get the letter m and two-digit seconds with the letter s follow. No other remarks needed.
8h48
